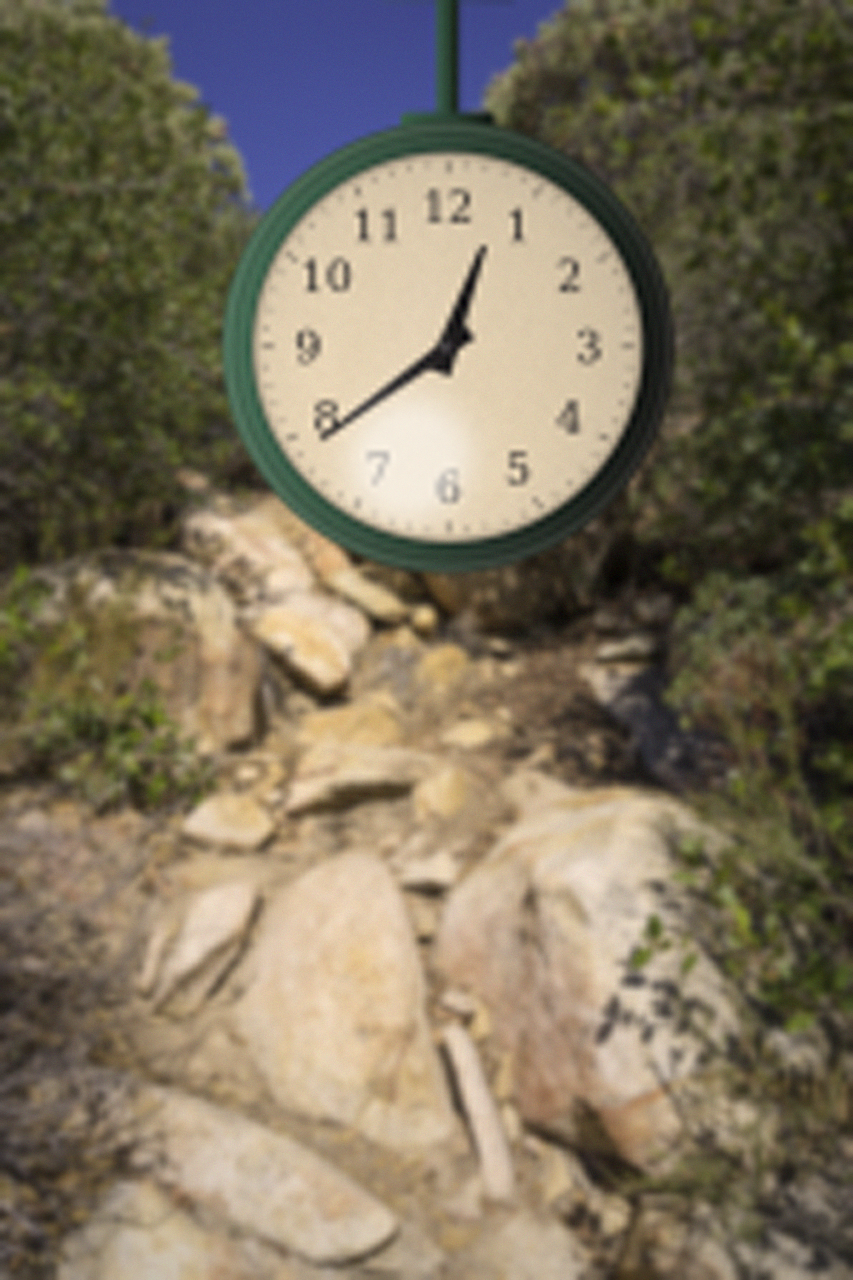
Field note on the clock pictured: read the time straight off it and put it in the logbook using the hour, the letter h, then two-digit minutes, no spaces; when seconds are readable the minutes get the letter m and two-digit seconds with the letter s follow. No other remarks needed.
12h39
